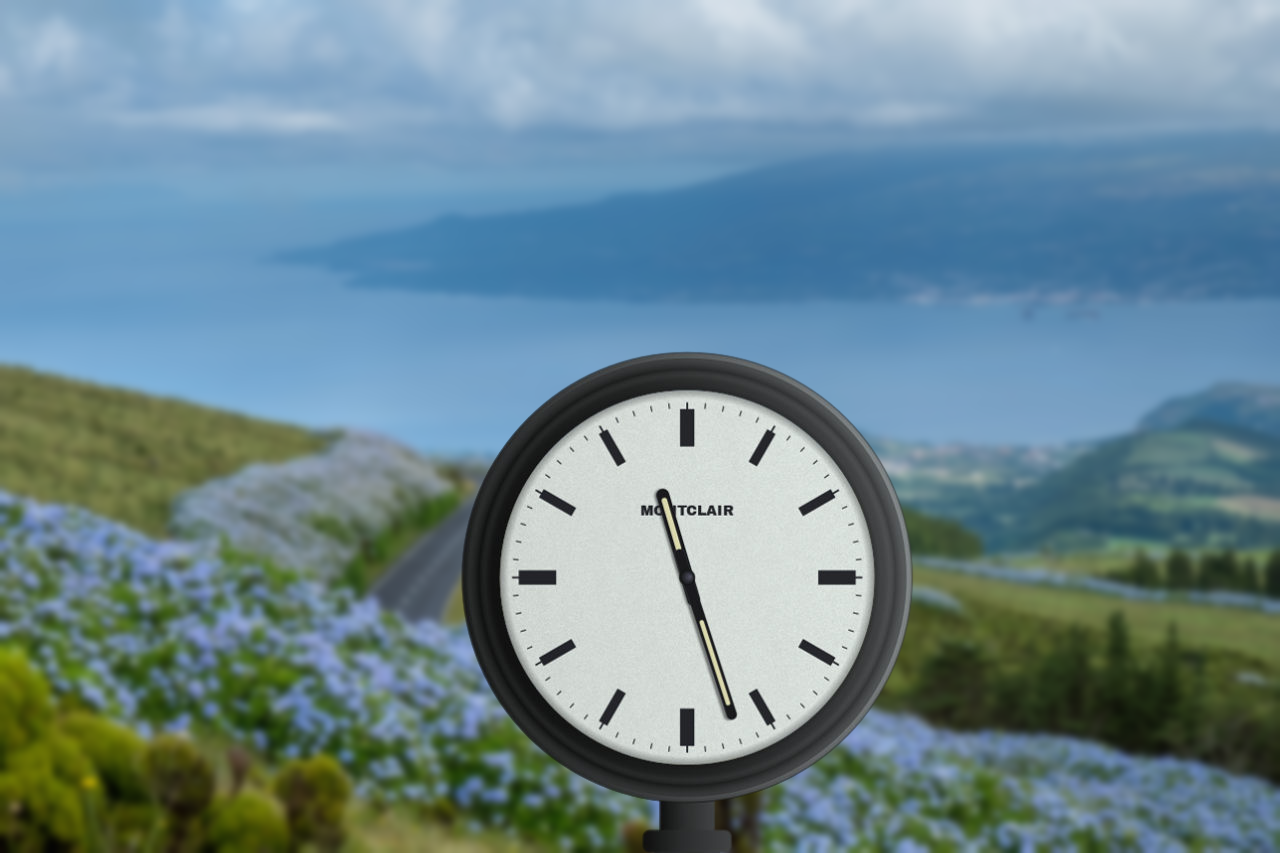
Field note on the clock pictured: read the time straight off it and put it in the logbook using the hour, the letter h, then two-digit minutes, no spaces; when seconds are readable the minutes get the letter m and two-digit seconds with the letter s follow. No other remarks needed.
11h27
